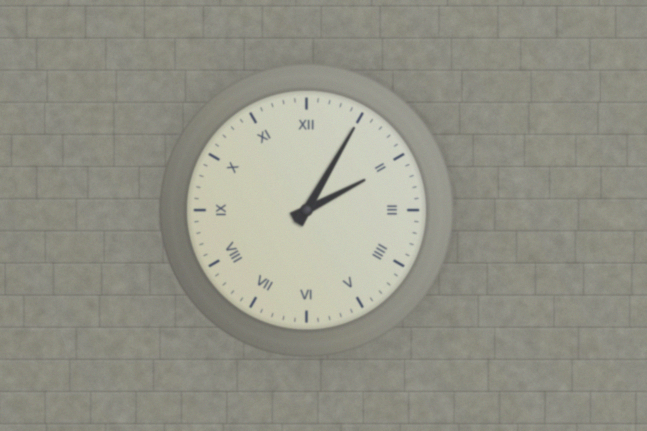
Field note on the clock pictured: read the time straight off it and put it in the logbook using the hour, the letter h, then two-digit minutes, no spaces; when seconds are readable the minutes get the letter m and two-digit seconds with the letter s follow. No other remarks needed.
2h05
